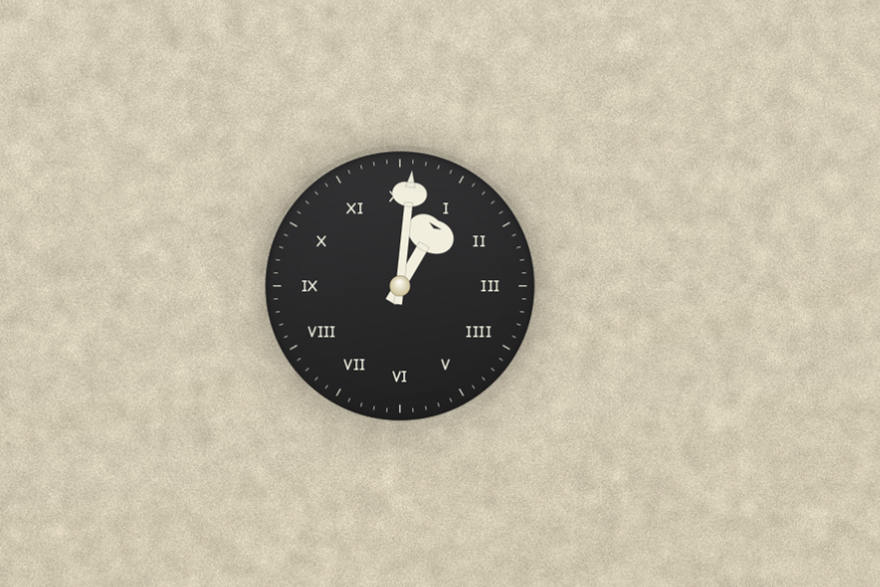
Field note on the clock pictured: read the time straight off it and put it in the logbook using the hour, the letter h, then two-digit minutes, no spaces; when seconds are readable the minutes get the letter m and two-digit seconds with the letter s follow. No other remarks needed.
1h01
